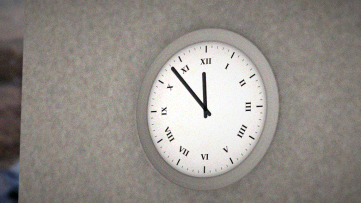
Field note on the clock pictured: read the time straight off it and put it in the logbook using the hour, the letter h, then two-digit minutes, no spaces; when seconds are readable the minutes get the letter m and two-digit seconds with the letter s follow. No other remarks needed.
11h53
